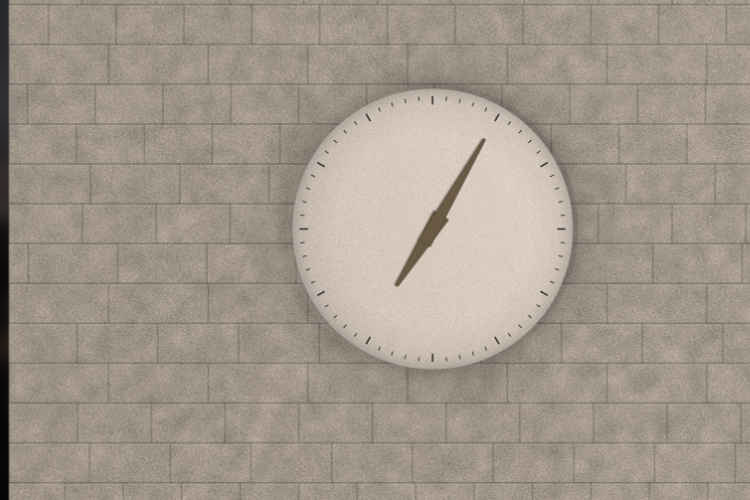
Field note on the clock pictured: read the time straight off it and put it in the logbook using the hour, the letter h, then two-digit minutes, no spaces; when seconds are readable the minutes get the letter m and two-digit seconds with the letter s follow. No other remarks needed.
7h05
